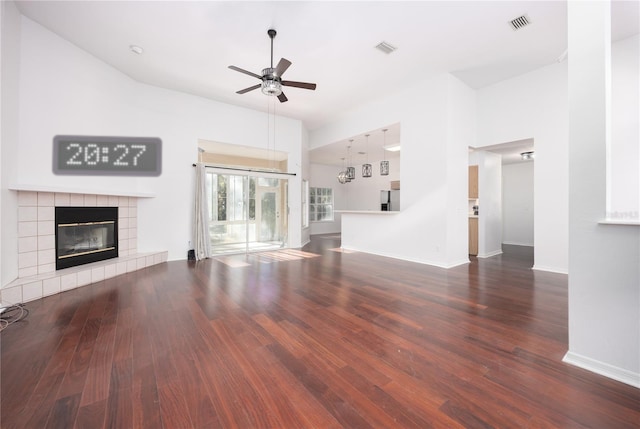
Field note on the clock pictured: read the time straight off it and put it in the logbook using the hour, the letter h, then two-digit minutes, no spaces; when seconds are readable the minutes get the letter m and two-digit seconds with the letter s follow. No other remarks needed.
20h27
